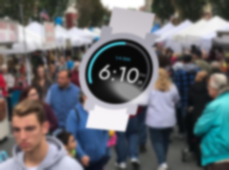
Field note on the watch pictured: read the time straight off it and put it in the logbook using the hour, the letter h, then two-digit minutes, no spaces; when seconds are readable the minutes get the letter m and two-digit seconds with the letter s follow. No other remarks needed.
6h10
